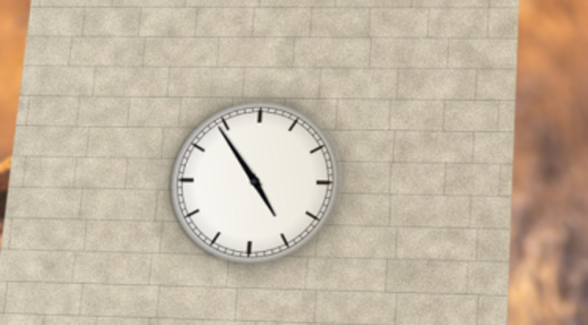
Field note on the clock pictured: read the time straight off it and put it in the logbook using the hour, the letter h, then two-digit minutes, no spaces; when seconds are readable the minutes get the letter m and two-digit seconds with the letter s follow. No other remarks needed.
4h54
